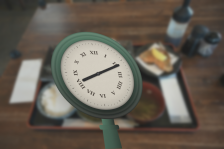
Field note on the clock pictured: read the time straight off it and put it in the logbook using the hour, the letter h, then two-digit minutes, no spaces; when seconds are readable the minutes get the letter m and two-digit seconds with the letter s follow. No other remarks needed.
8h11
